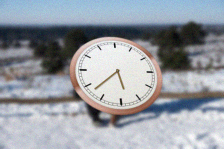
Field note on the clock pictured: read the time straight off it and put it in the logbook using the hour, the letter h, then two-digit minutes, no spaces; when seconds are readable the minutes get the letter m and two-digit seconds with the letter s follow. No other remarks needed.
5h38
